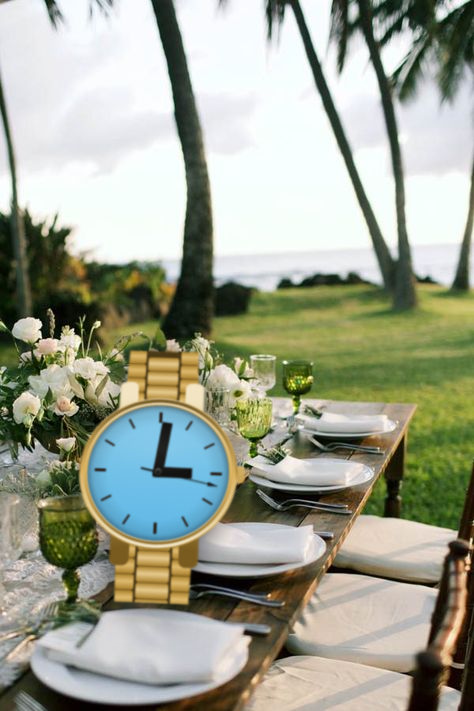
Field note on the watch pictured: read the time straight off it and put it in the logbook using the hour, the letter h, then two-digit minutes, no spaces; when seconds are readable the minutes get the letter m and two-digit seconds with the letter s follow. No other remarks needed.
3h01m17s
